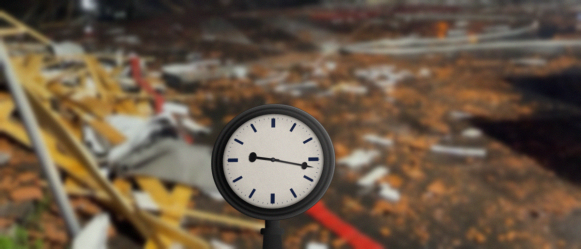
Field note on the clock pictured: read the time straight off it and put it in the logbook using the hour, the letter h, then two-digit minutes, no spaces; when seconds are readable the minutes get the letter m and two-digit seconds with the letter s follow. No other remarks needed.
9h17
